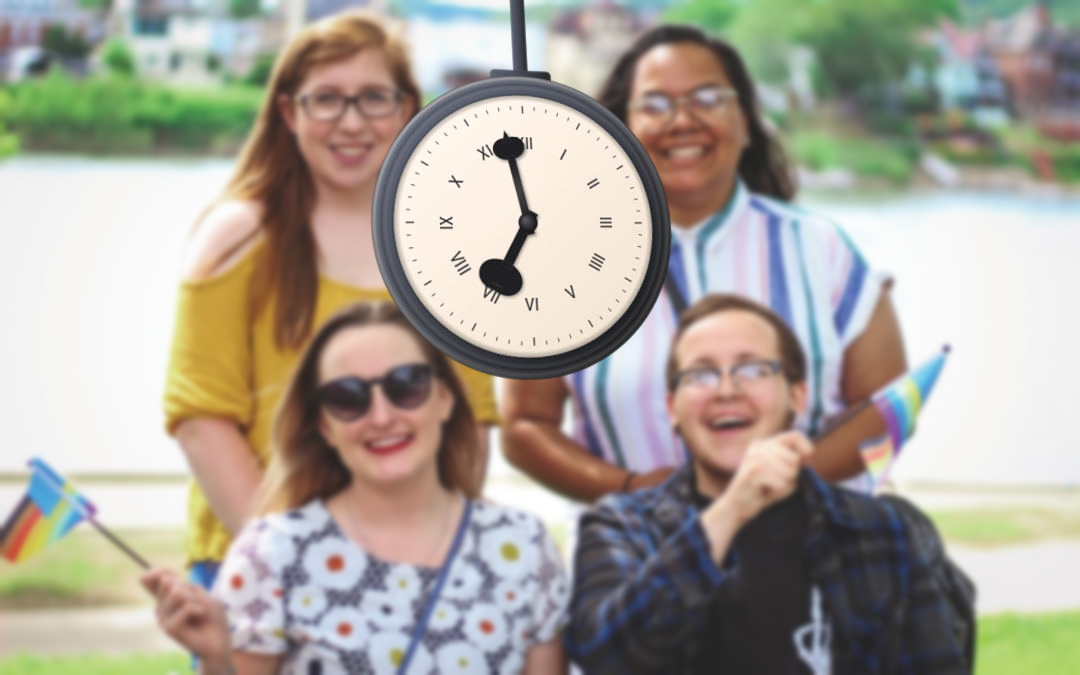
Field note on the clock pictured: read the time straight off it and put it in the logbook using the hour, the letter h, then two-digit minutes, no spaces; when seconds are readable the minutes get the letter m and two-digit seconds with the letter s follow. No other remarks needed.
6h58
